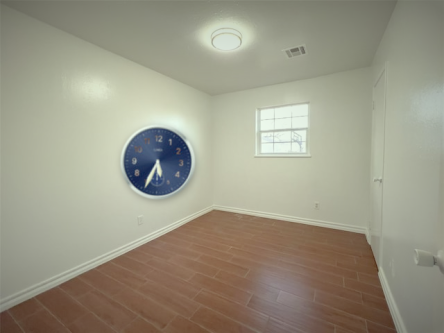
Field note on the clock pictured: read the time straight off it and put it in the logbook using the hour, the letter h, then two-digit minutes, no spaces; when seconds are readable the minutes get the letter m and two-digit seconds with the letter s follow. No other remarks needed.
5h34
